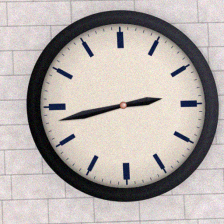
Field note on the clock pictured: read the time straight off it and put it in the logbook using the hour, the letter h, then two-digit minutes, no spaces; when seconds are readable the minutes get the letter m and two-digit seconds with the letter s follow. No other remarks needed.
2h43
